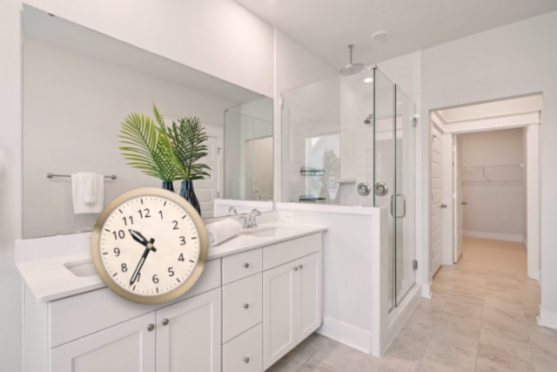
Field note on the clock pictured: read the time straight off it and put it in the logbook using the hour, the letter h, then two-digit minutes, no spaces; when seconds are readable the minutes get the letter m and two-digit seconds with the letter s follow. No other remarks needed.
10h36
